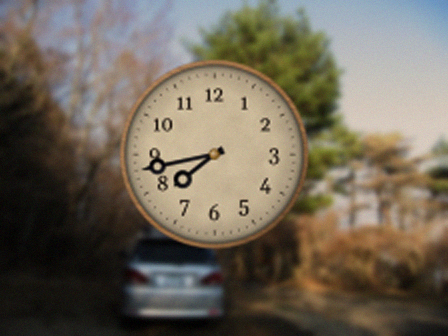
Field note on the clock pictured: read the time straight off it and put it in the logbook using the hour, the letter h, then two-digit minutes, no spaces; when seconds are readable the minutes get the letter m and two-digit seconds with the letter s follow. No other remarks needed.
7h43
